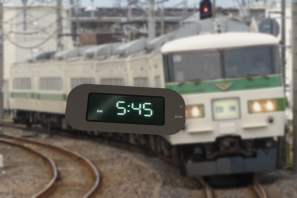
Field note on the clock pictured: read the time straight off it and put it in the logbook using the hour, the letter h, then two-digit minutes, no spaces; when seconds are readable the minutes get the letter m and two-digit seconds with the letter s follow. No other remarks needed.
5h45
